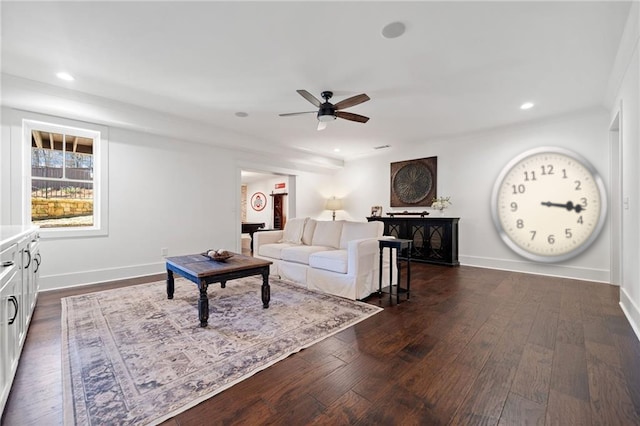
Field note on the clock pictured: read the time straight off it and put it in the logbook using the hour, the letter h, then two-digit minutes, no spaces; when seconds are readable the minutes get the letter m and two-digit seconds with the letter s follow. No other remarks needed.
3h17
